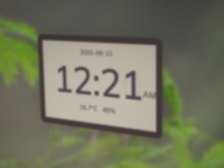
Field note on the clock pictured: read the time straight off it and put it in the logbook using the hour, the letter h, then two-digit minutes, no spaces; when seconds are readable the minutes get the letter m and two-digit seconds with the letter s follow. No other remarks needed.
12h21
